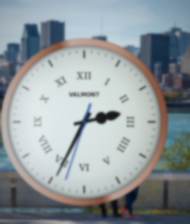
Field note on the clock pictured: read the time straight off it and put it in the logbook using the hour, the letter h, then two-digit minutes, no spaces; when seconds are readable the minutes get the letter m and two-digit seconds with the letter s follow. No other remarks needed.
2h34m33s
